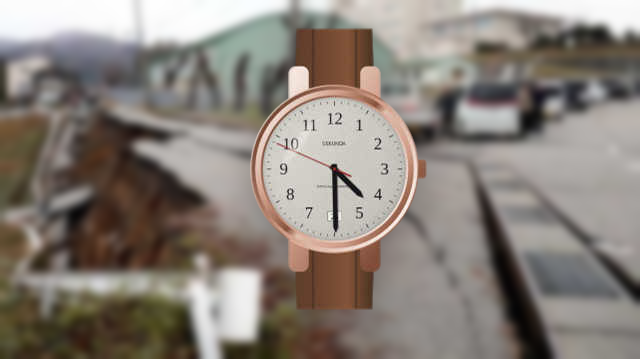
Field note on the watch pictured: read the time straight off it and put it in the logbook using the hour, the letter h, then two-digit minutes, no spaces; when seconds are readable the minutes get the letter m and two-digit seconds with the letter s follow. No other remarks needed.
4h29m49s
